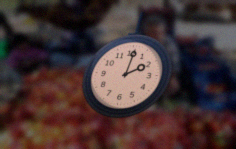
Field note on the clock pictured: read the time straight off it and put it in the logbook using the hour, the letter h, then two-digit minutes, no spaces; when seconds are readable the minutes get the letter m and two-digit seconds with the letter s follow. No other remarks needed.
2h01
